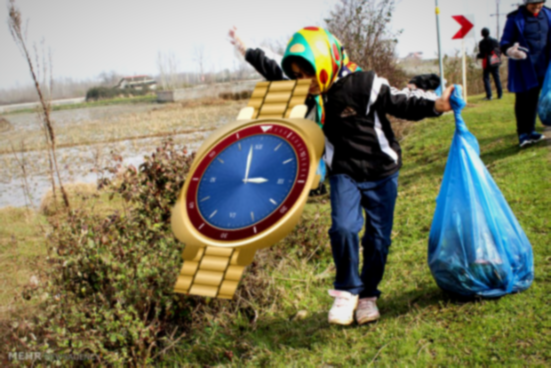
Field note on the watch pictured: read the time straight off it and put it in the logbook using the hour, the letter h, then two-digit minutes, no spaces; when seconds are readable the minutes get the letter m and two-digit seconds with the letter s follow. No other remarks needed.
2h58
